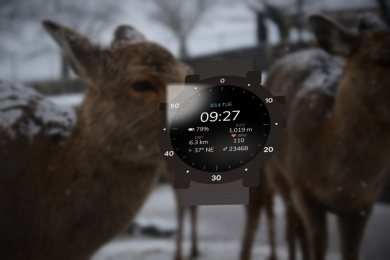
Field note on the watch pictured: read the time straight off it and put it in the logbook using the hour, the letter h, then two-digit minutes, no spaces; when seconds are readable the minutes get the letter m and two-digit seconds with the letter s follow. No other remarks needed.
9h27
